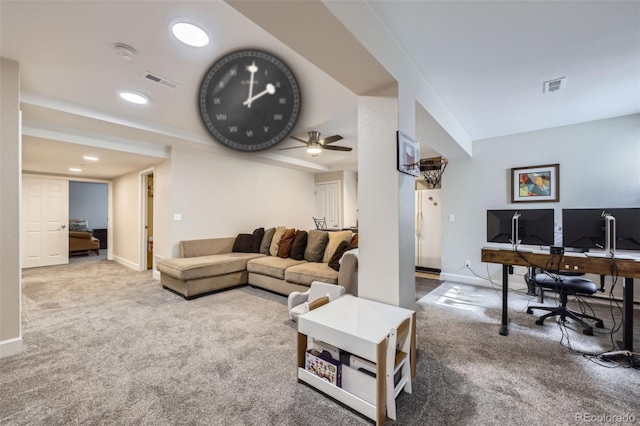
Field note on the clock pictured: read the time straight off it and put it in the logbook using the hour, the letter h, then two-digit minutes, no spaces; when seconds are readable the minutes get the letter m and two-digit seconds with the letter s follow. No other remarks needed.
2h01
